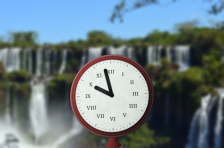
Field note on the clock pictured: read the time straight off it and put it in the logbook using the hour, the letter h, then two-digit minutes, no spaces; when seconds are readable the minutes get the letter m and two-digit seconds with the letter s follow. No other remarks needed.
9h58
